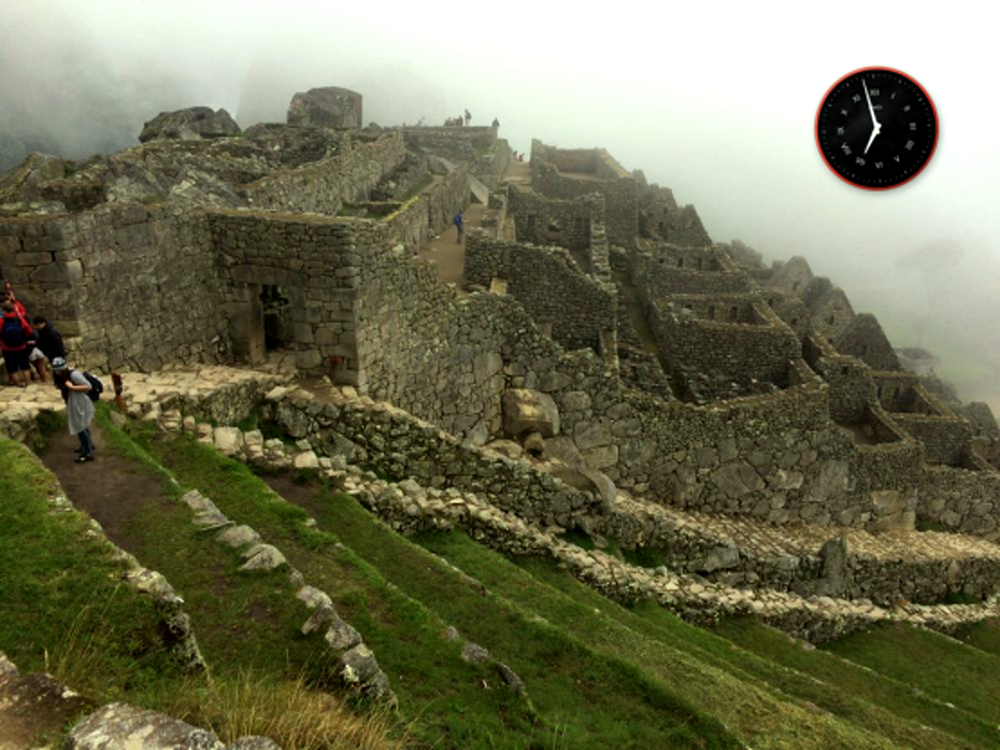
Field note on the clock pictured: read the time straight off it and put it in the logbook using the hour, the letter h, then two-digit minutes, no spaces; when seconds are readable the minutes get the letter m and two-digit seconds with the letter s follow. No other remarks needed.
6h58
